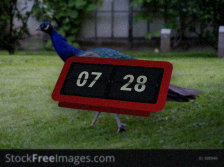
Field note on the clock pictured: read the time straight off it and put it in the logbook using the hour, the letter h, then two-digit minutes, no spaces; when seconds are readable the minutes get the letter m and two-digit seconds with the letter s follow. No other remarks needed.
7h28
